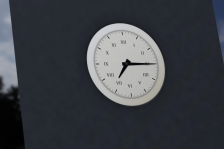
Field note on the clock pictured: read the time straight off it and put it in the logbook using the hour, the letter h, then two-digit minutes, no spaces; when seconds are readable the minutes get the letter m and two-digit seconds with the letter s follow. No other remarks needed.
7h15
